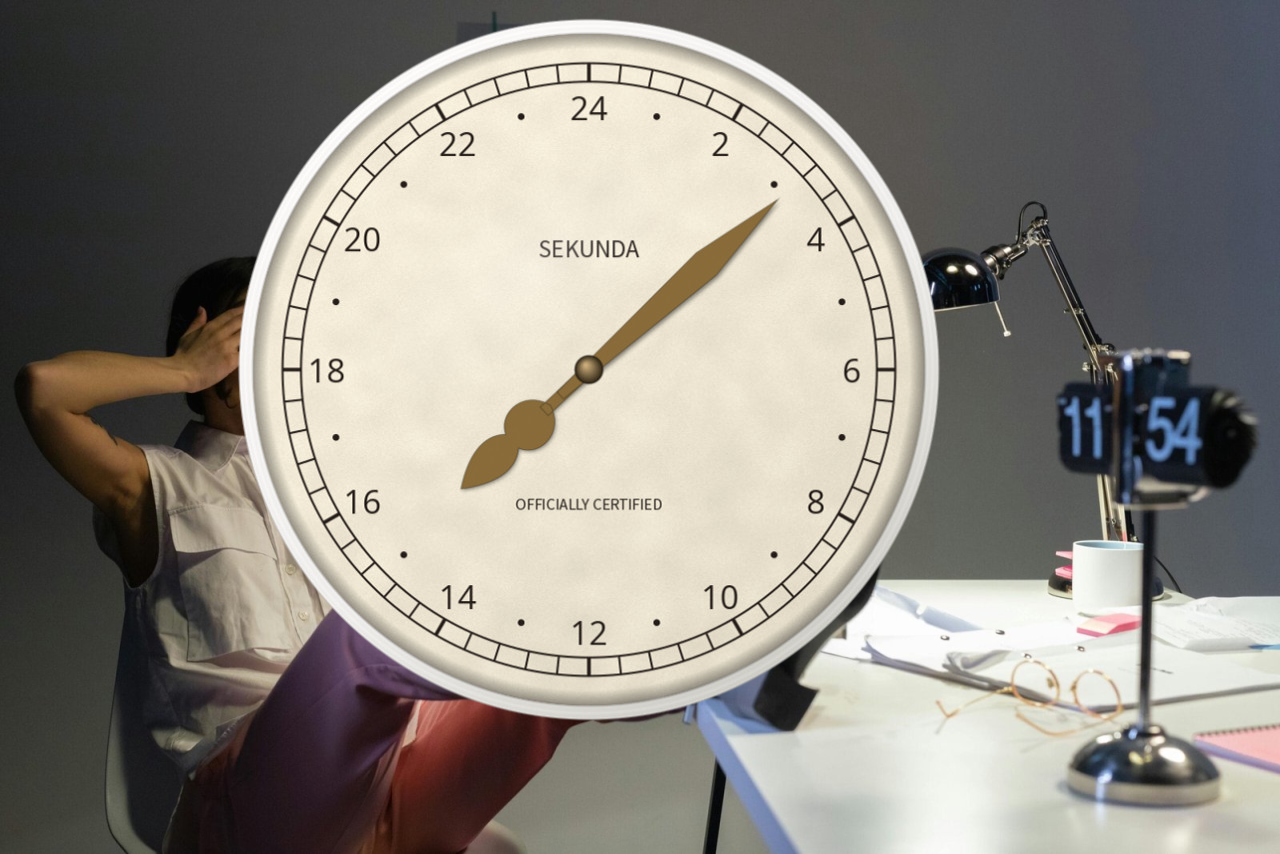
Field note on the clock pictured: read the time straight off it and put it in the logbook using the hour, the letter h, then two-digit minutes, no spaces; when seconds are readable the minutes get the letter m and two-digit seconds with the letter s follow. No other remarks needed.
15h08
